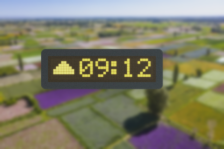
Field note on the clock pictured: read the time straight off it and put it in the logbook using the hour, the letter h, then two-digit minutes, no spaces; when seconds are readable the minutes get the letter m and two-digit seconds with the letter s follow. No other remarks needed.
9h12
